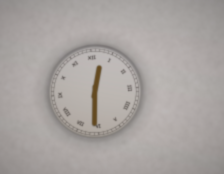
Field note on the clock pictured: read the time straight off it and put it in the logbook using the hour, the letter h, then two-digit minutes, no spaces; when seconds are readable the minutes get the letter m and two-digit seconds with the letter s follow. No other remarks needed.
12h31
